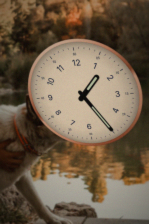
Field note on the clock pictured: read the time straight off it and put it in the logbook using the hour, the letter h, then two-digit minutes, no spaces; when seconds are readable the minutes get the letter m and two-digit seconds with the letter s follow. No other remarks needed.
1h25
